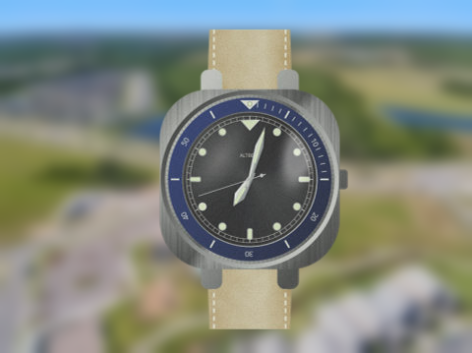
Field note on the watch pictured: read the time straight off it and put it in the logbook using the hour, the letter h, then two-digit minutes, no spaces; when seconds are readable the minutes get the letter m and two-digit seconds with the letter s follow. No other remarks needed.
7h02m42s
